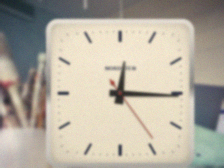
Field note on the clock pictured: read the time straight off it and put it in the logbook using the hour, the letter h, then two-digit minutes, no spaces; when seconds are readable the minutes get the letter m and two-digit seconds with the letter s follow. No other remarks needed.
12h15m24s
